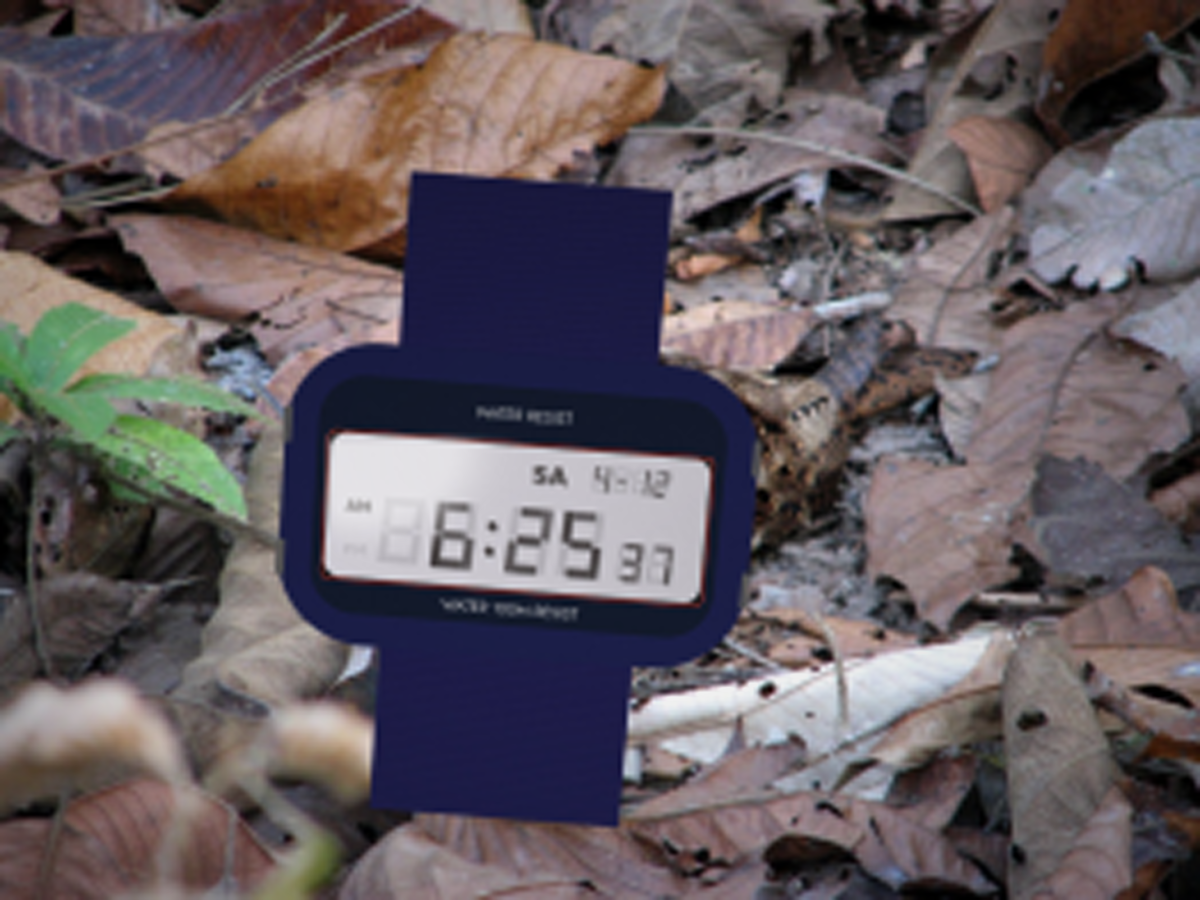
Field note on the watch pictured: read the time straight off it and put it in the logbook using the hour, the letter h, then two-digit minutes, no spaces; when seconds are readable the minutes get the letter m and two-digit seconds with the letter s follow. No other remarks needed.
6h25m37s
